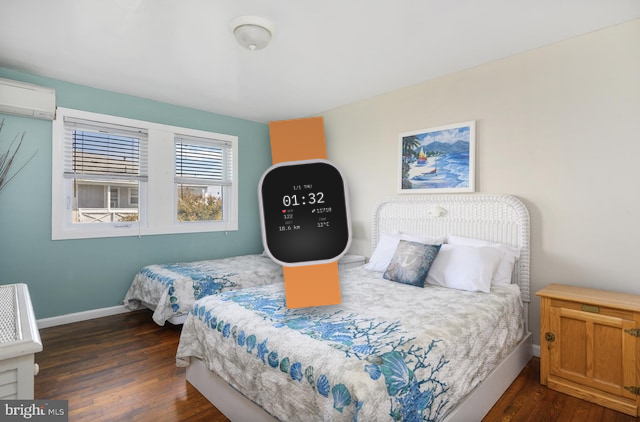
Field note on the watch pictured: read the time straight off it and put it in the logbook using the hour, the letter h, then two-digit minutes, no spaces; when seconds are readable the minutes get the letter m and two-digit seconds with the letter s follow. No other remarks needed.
1h32
